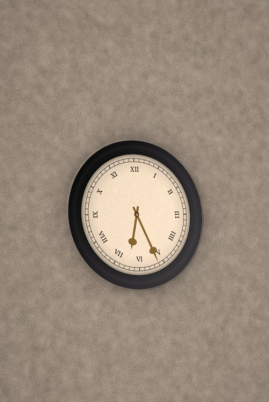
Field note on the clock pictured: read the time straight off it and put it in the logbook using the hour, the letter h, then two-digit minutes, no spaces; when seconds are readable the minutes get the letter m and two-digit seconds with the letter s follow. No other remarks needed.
6h26
